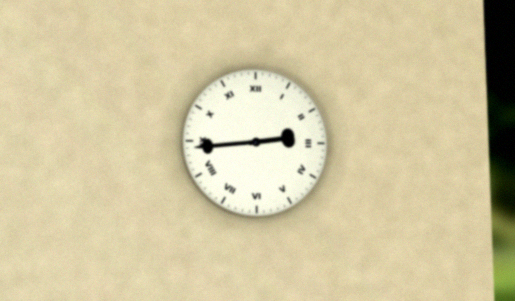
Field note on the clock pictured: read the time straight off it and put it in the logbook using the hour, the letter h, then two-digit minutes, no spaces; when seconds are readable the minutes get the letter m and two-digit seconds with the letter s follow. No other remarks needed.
2h44
